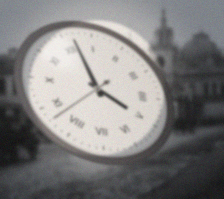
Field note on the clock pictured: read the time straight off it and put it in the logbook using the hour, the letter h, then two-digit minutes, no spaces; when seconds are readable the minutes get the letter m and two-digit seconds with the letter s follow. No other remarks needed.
5h01m43s
